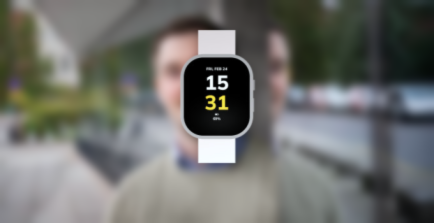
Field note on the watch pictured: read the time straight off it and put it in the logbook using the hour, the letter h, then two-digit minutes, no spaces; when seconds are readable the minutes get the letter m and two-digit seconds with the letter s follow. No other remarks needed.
15h31
